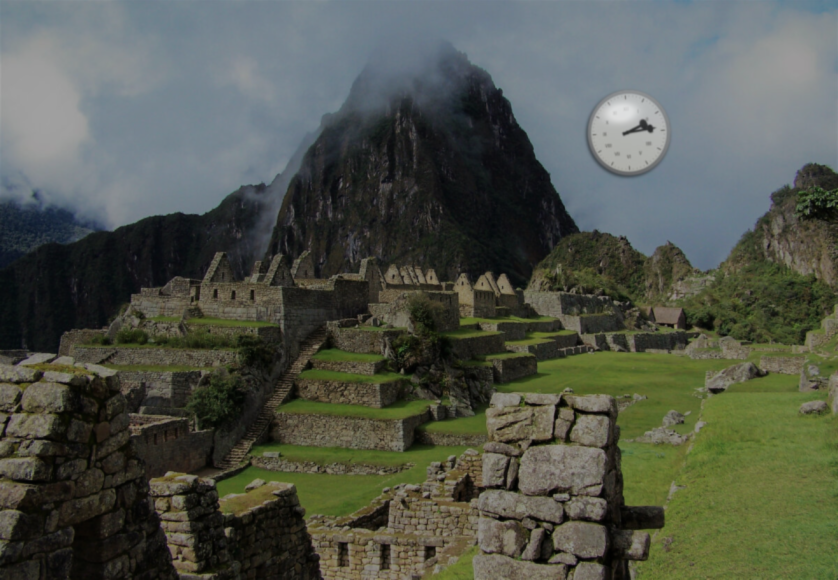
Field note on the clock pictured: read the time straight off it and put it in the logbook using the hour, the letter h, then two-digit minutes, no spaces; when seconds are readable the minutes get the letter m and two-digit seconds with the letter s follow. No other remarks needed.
2h14
